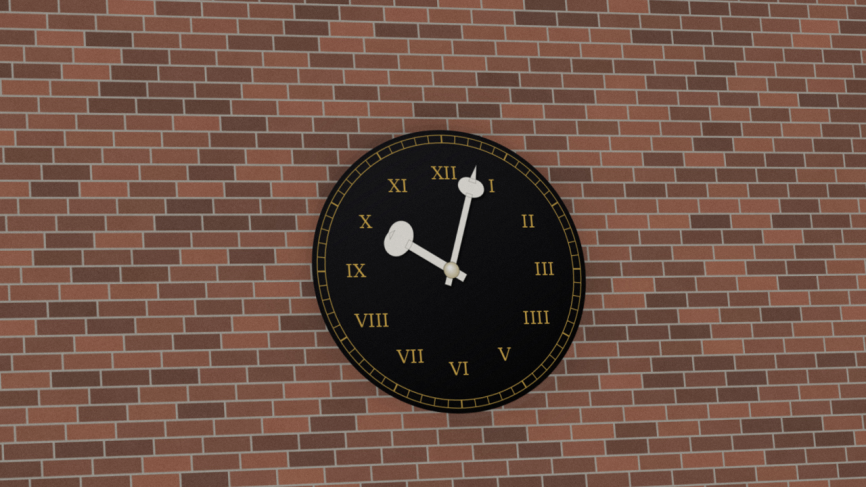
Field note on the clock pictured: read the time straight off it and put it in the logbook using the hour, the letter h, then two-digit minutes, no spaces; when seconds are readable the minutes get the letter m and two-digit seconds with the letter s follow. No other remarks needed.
10h03
